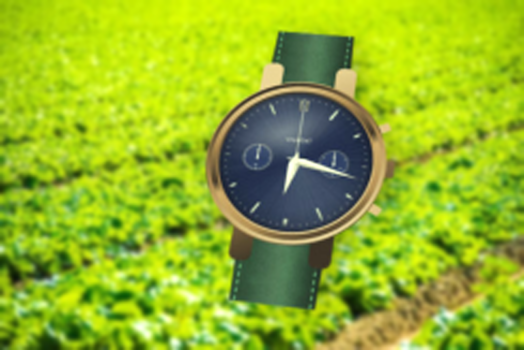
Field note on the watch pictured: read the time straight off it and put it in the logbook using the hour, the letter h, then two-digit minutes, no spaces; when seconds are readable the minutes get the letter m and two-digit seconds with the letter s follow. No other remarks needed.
6h17
